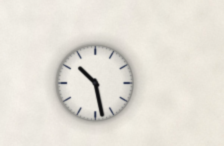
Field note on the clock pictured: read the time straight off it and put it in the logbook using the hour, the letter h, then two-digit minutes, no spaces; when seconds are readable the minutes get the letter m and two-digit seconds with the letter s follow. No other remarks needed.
10h28
